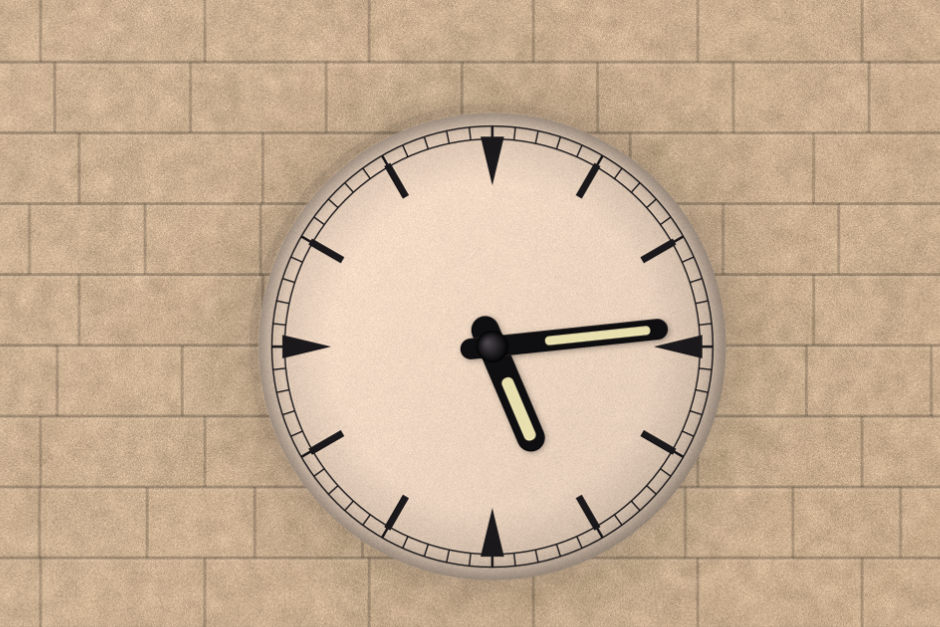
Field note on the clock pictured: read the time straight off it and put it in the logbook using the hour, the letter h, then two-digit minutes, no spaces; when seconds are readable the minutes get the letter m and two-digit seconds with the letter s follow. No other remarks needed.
5h14
